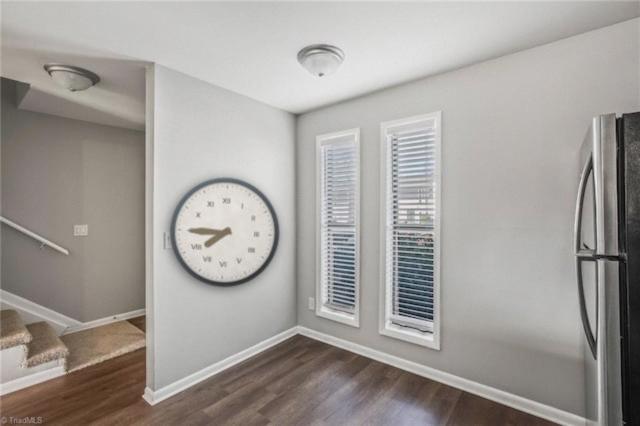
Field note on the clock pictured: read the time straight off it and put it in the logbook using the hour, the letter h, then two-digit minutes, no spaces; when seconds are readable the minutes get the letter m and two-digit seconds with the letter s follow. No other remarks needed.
7h45
